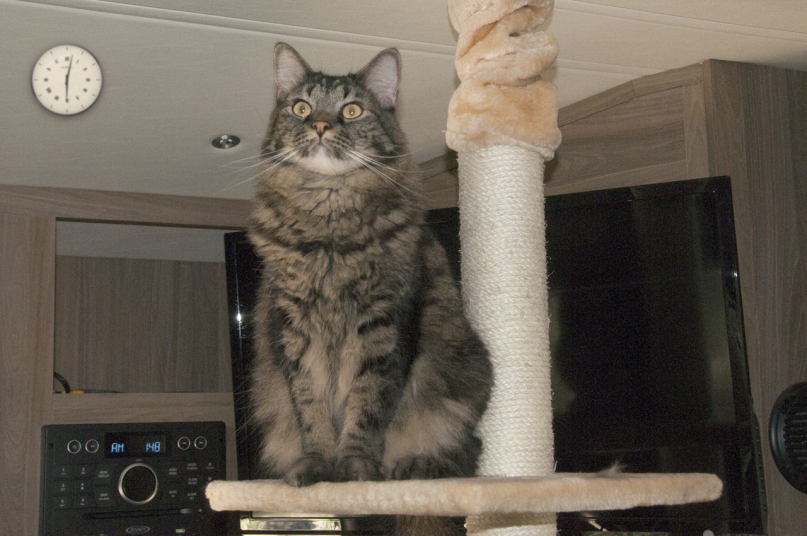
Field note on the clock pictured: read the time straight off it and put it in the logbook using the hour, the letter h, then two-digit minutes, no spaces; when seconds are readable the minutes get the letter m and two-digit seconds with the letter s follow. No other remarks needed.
6h02
